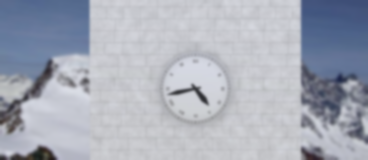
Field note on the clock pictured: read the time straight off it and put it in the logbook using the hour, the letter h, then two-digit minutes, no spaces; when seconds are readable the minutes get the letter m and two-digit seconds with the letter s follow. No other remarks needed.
4h43
